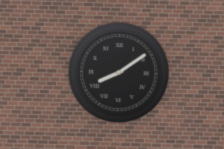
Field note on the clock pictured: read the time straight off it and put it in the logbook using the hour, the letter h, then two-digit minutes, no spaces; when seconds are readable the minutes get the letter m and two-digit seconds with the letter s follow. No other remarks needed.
8h09
